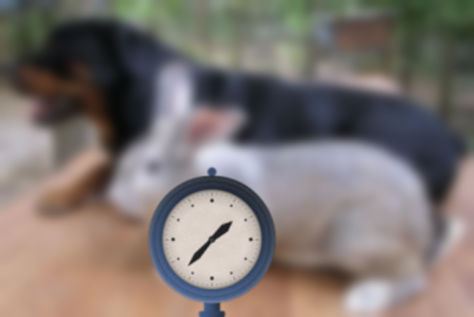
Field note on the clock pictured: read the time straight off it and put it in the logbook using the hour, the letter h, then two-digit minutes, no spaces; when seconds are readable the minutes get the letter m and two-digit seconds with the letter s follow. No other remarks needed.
1h37
